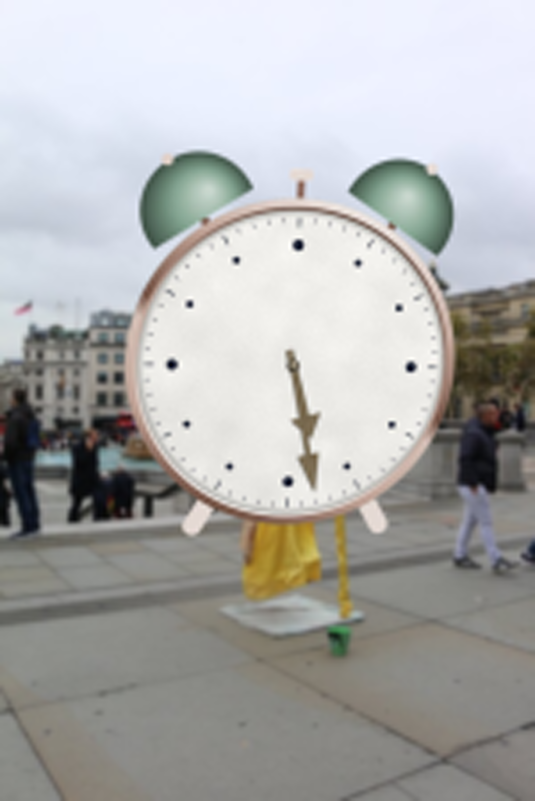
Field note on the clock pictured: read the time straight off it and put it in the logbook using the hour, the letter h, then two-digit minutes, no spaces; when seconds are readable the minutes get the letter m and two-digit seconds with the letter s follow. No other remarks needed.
5h28
